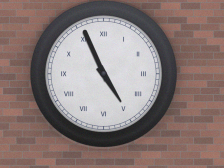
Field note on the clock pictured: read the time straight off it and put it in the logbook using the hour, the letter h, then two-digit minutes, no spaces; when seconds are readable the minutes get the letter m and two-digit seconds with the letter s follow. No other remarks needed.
4h56
